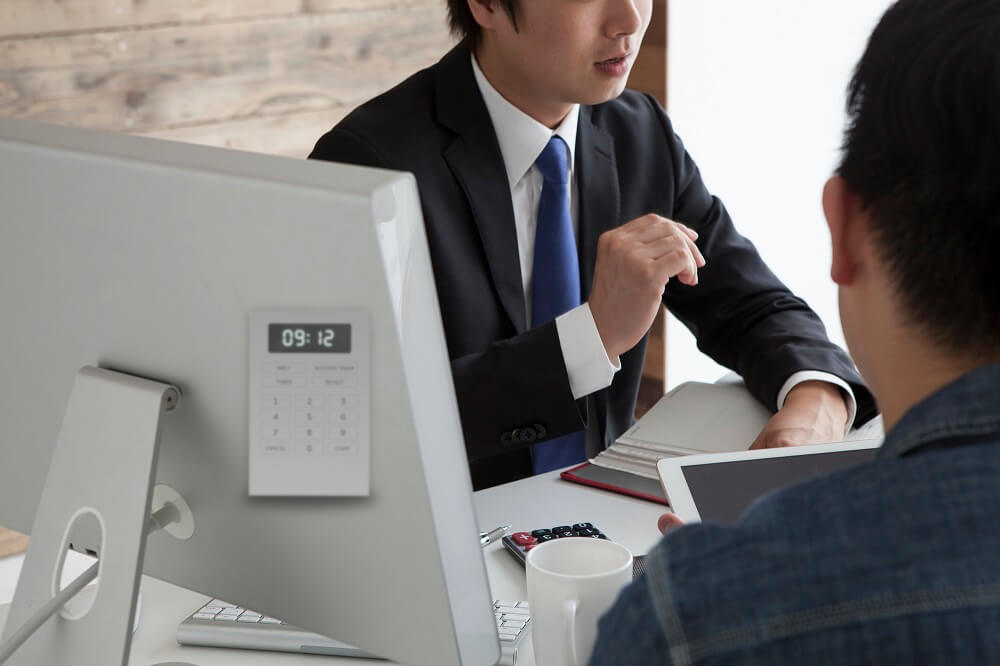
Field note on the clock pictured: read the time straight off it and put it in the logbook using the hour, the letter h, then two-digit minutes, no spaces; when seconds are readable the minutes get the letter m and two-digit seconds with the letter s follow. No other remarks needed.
9h12
